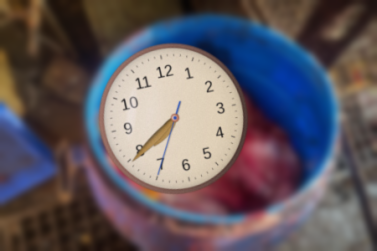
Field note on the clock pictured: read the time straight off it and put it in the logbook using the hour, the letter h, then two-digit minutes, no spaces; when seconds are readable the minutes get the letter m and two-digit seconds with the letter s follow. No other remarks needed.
7h39m35s
